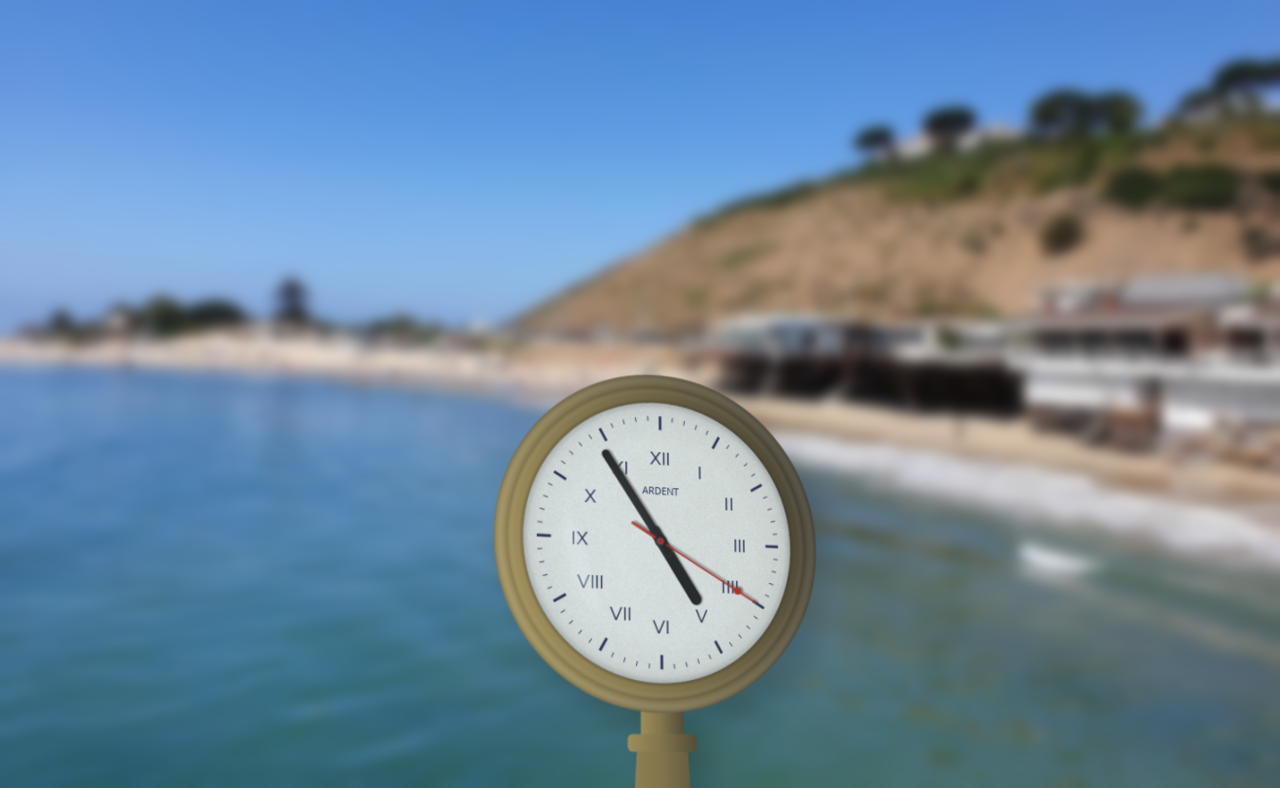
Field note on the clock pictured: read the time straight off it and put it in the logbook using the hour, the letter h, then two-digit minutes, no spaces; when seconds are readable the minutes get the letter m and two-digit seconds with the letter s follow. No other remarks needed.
4h54m20s
